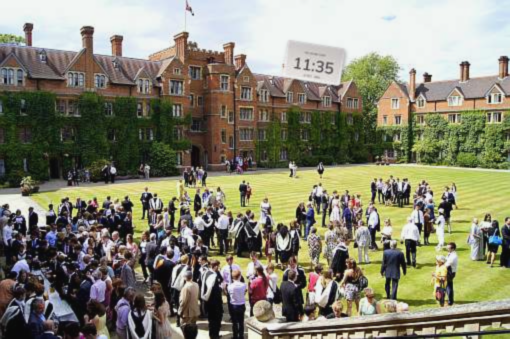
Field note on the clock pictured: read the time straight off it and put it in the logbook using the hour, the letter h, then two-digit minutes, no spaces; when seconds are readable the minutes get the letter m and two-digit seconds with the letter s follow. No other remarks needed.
11h35
